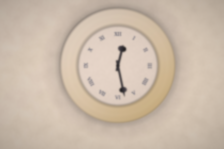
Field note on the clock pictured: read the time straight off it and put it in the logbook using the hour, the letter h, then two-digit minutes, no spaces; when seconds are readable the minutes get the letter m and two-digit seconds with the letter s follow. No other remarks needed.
12h28
